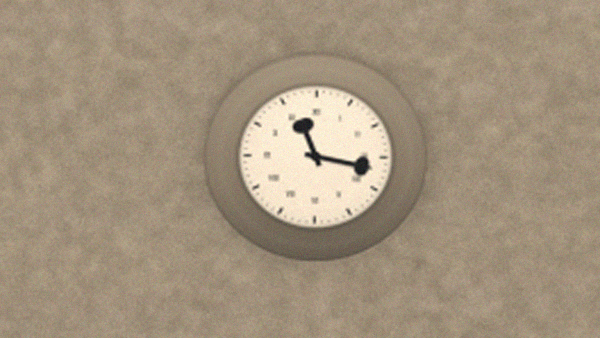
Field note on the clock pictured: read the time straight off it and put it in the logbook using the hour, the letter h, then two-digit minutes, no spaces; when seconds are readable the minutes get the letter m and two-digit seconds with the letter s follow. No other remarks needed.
11h17
